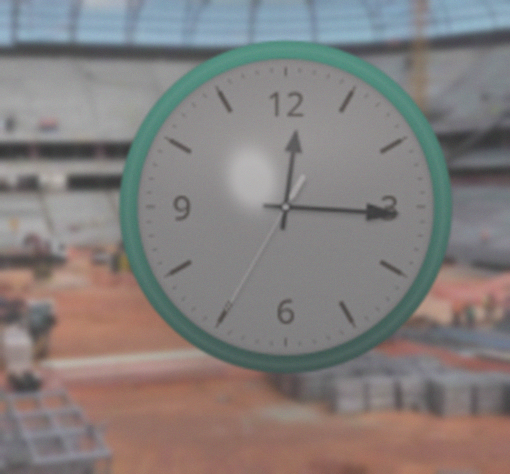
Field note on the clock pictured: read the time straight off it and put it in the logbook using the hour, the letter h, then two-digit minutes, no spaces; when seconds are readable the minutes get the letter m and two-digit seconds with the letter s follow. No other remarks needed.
12h15m35s
